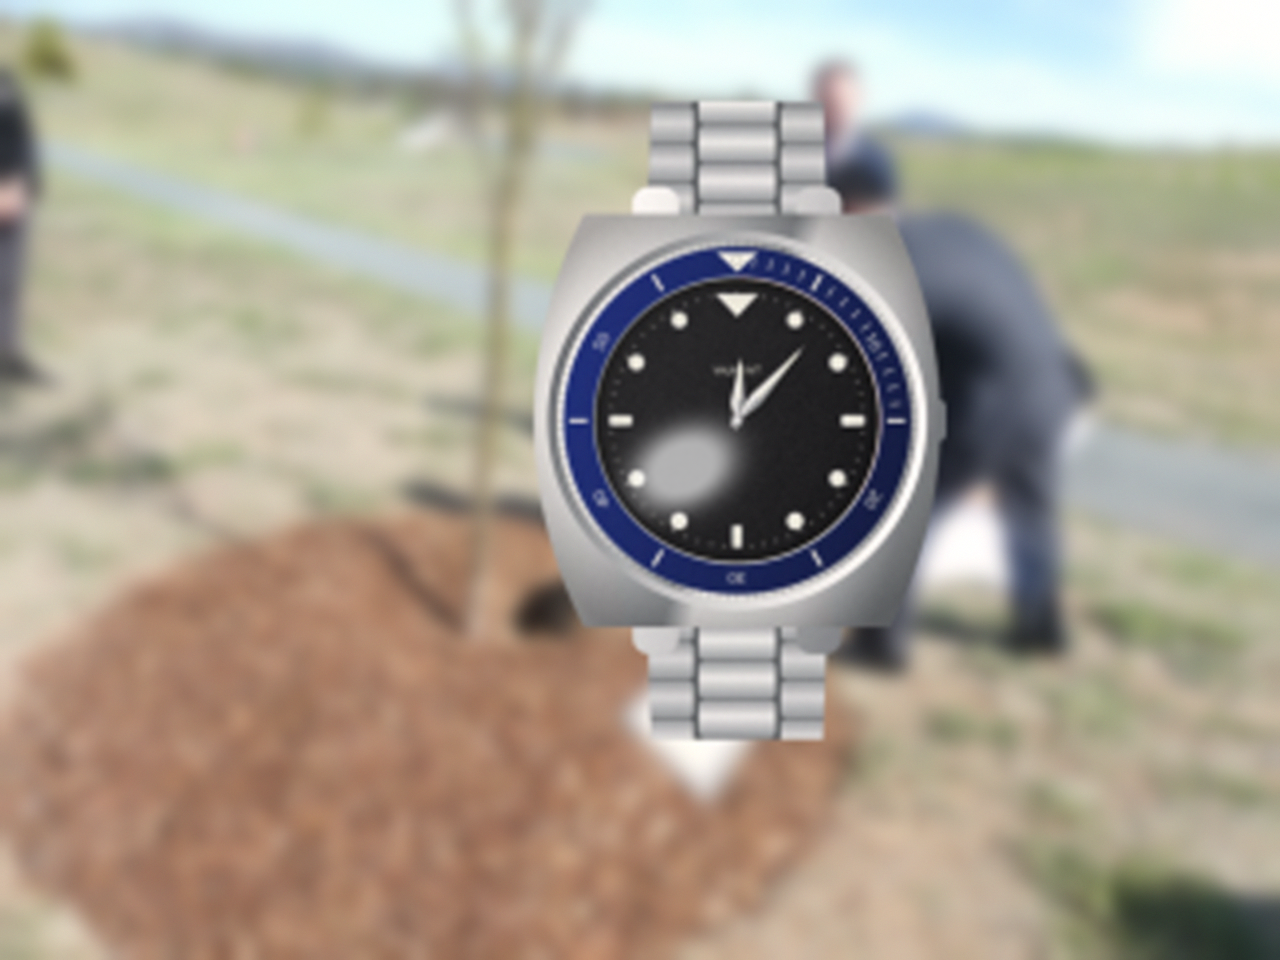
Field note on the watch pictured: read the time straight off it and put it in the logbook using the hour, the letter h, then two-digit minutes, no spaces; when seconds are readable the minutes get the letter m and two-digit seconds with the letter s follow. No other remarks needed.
12h07
